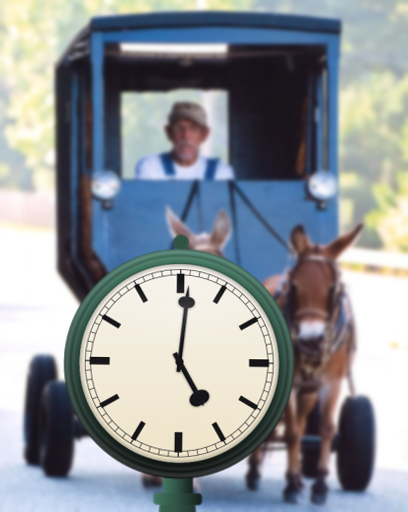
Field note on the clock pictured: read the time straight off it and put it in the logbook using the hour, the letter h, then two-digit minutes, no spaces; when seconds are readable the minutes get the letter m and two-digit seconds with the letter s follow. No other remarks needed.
5h01
